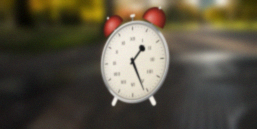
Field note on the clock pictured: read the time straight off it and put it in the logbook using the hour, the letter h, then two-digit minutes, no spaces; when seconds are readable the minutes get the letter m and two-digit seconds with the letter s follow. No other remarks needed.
1h26
